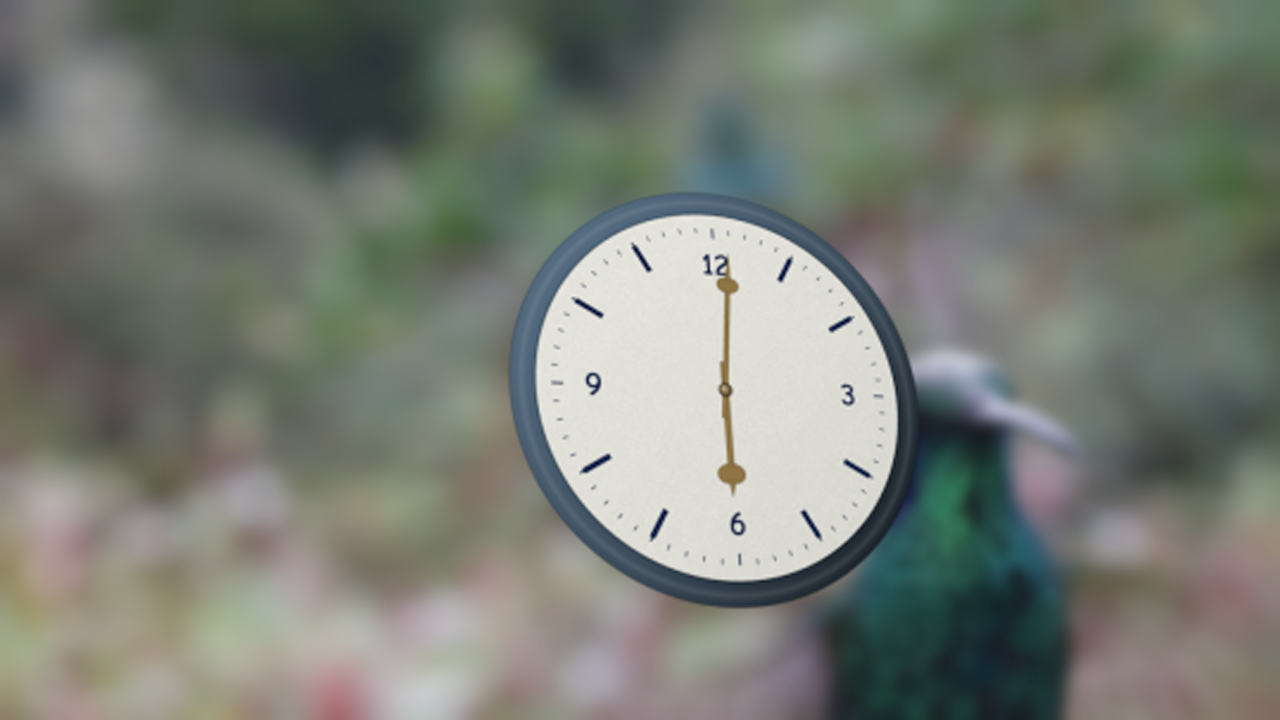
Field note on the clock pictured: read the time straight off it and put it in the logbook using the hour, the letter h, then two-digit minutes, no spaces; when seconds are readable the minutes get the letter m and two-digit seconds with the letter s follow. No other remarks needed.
6h01
